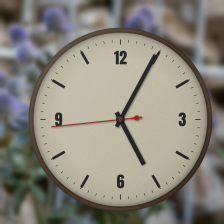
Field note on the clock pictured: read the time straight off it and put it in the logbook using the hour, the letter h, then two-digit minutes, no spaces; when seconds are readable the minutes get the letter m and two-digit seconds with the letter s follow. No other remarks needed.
5h04m44s
